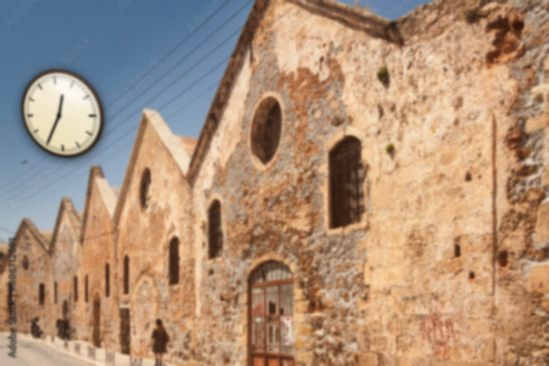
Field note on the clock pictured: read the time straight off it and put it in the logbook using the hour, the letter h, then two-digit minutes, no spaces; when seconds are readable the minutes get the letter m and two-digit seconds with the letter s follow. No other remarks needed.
12h35
